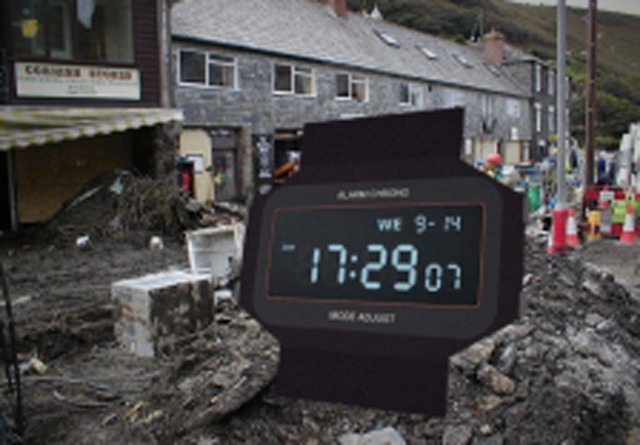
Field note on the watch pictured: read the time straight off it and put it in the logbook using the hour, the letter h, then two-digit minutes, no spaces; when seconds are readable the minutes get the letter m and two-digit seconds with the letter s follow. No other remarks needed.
17h29m07s
